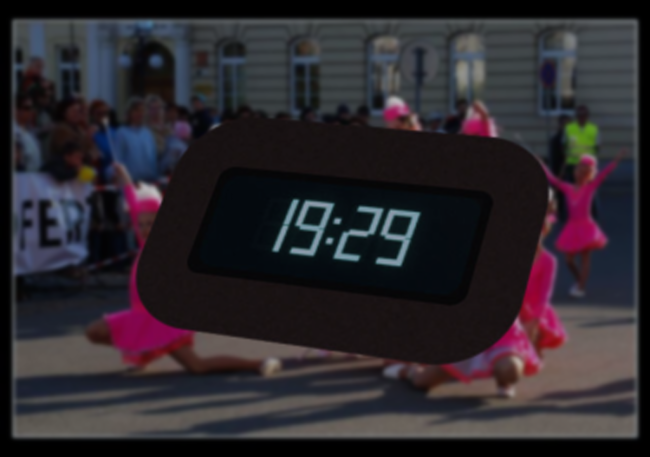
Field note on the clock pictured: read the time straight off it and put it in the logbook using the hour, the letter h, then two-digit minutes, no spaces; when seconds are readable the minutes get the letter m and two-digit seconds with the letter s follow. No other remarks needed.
19h29
